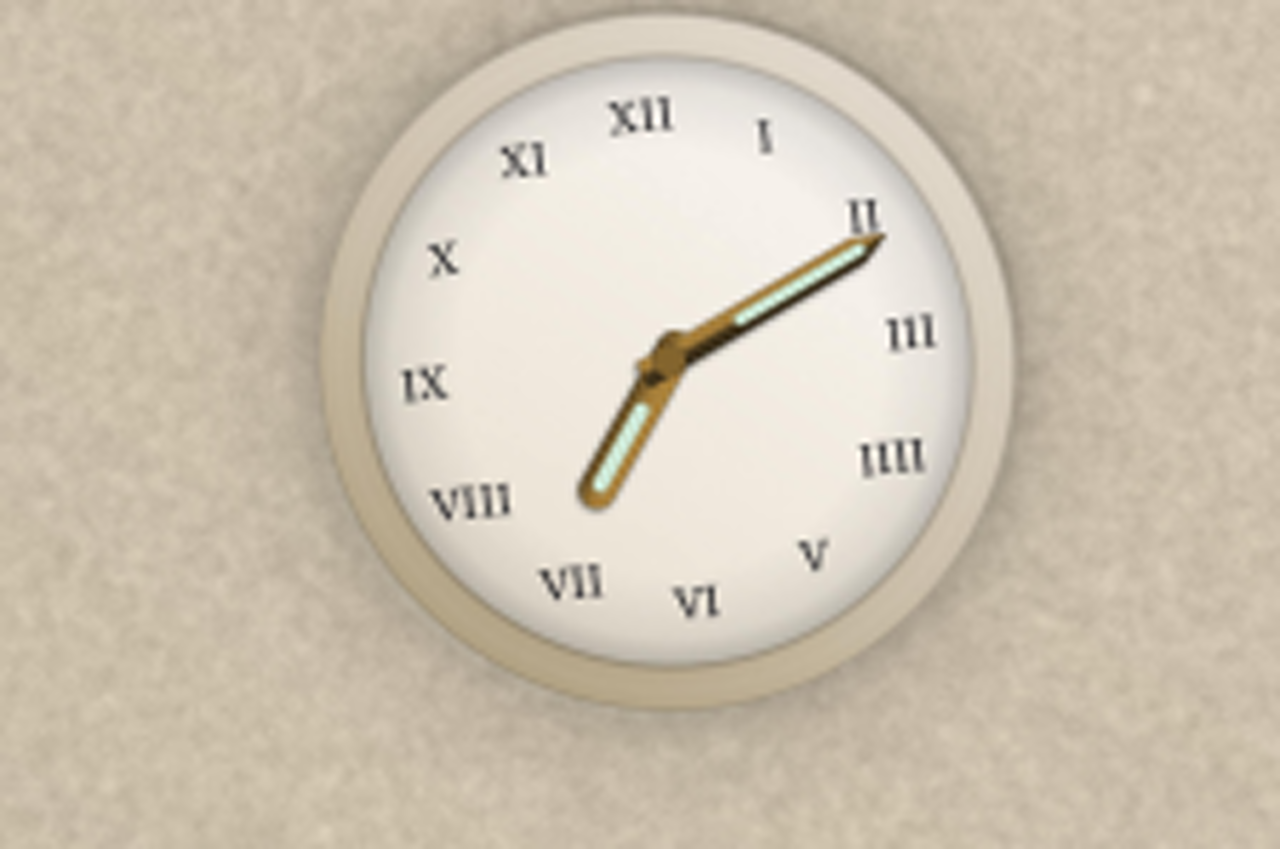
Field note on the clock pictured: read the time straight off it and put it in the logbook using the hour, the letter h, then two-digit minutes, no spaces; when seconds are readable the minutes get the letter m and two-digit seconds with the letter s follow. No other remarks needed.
7h11
